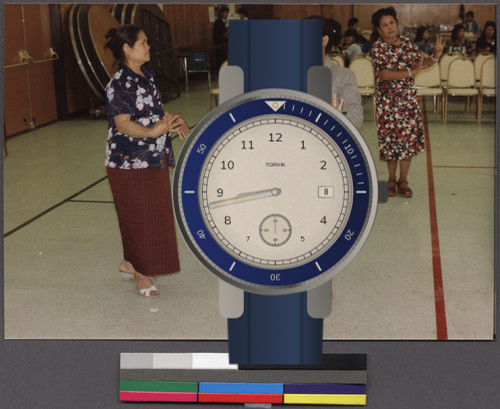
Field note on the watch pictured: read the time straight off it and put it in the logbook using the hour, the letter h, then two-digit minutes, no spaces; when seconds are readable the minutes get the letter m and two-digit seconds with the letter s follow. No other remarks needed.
8h43
